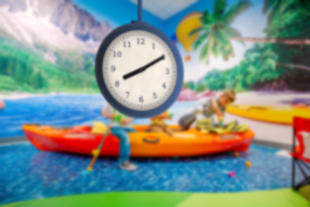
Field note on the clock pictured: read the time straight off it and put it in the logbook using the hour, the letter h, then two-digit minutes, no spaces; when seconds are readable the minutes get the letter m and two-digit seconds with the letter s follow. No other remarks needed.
8h10
